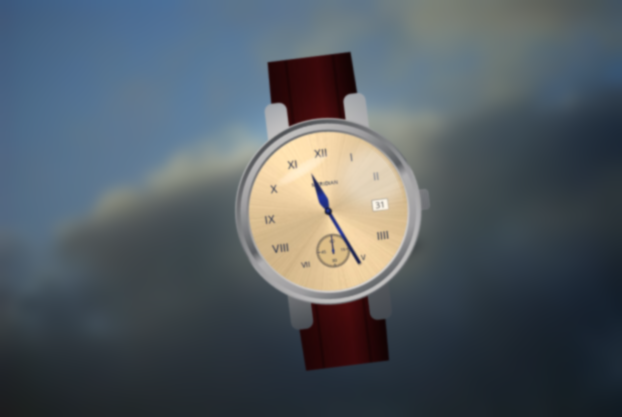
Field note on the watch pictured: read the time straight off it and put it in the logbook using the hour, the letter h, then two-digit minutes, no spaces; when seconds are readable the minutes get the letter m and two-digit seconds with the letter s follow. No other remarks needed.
11h26
